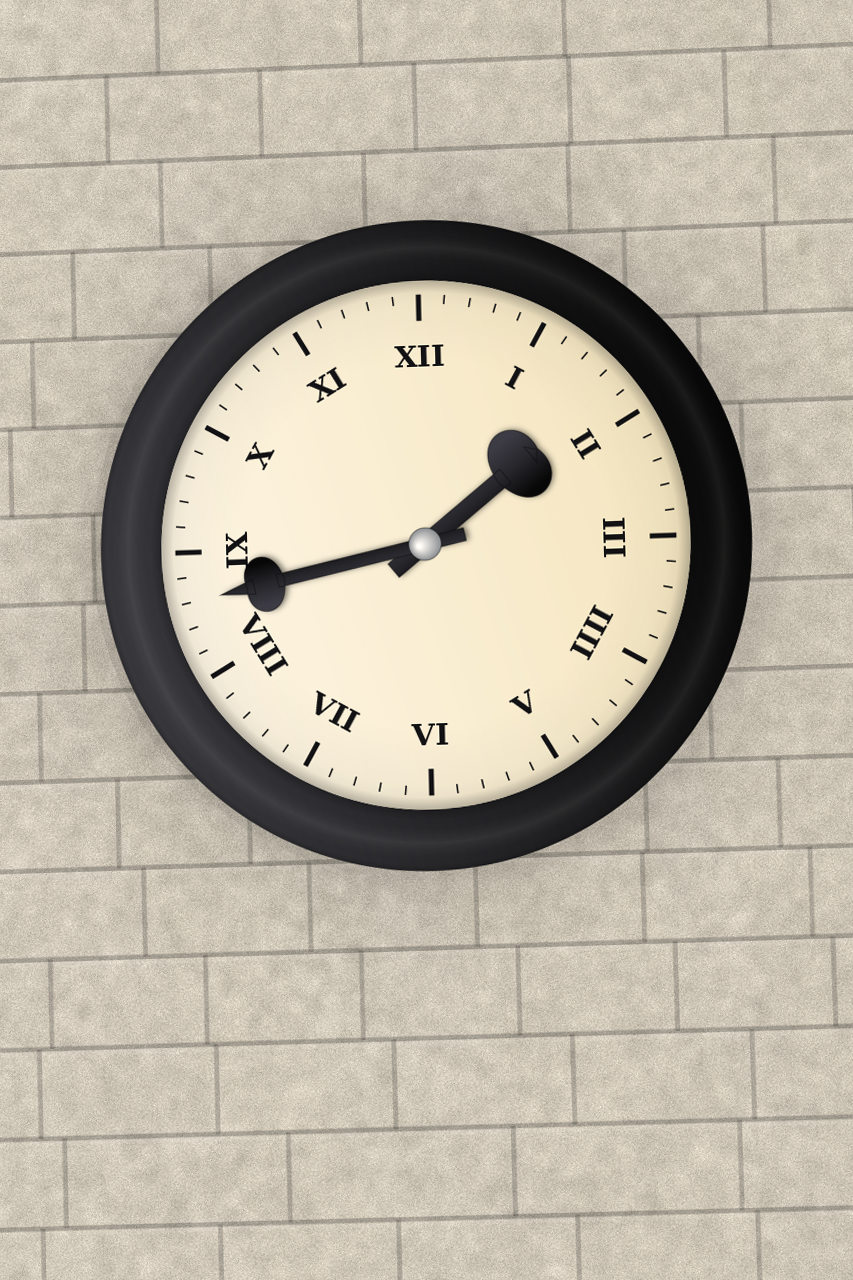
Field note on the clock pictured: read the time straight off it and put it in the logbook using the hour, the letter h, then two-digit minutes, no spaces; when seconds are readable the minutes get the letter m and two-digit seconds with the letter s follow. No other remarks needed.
1h43
